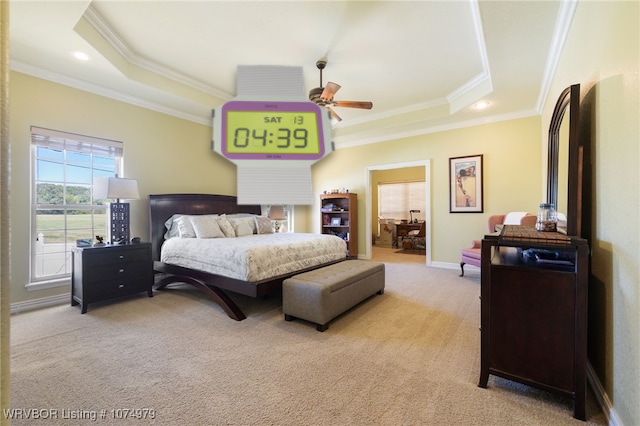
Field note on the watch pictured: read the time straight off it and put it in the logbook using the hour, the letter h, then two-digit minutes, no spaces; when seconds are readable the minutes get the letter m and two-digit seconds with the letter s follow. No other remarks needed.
4h39
